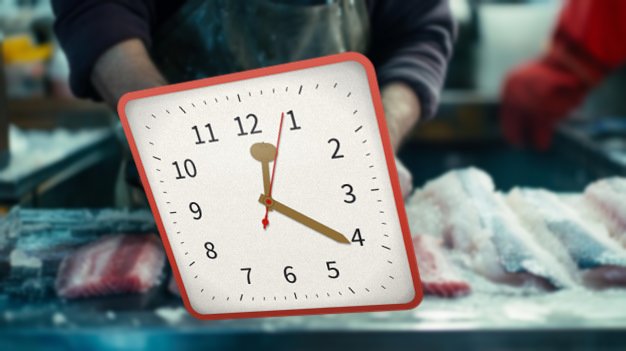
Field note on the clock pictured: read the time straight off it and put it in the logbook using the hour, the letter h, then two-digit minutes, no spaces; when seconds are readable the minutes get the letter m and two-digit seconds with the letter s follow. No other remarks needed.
12h21m04s
